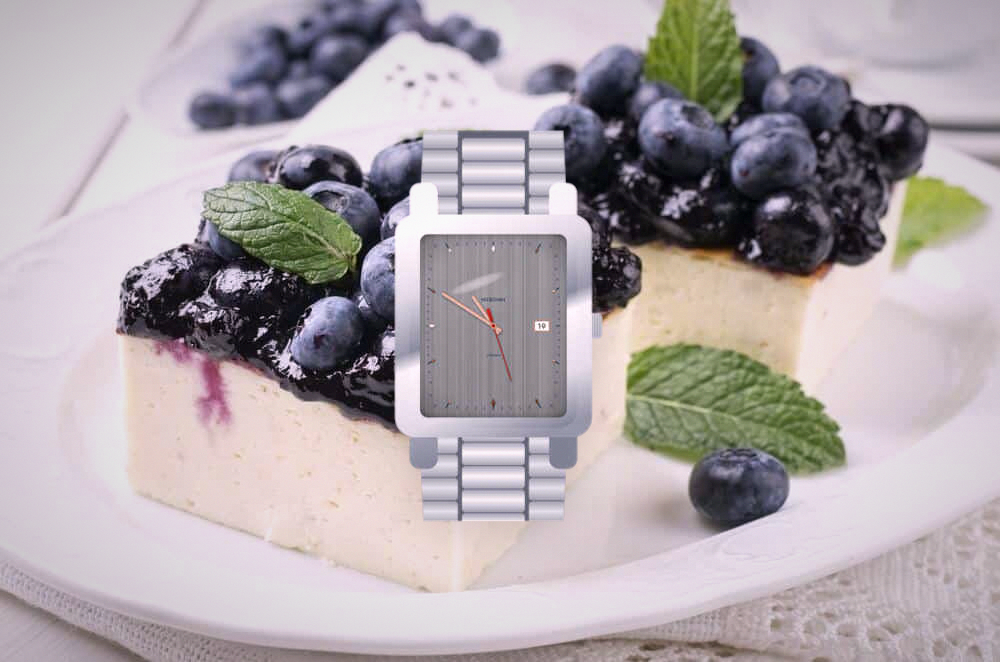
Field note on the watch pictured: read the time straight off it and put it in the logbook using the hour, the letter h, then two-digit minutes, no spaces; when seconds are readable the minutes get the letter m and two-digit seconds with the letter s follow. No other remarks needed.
10h50m27s
